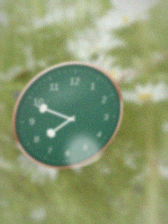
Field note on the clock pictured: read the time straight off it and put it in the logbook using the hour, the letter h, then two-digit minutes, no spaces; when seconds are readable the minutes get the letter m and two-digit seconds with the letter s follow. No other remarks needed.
7h49
